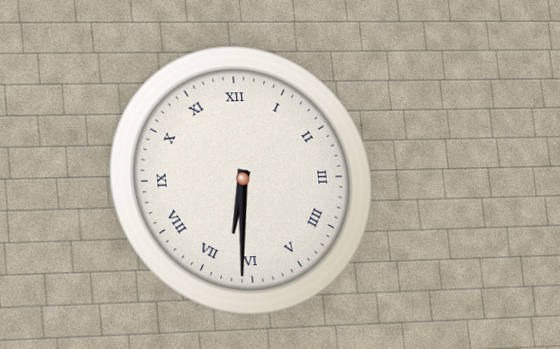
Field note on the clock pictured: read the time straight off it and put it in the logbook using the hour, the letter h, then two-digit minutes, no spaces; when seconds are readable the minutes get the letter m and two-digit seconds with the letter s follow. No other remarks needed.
6h31
